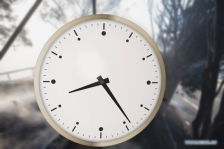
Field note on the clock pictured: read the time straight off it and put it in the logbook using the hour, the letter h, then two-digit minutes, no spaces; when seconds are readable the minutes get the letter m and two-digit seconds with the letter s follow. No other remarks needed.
8h24
